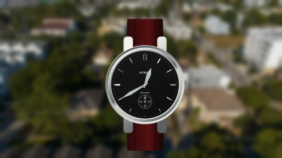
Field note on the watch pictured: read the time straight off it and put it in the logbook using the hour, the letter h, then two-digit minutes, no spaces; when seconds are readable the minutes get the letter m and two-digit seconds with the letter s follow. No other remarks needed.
12h40
